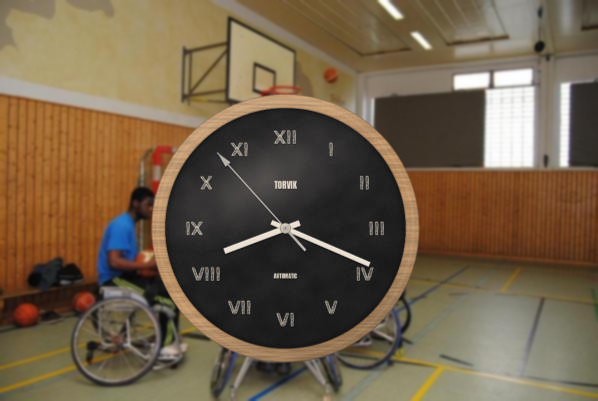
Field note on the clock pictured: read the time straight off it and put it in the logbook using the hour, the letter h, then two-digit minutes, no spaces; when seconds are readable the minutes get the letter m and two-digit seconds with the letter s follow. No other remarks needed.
8h18m53s
